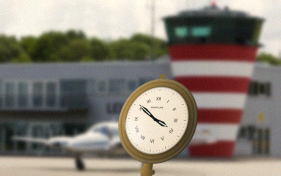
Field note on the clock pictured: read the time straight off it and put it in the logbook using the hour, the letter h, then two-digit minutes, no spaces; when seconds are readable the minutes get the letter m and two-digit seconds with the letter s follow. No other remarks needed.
3h51
